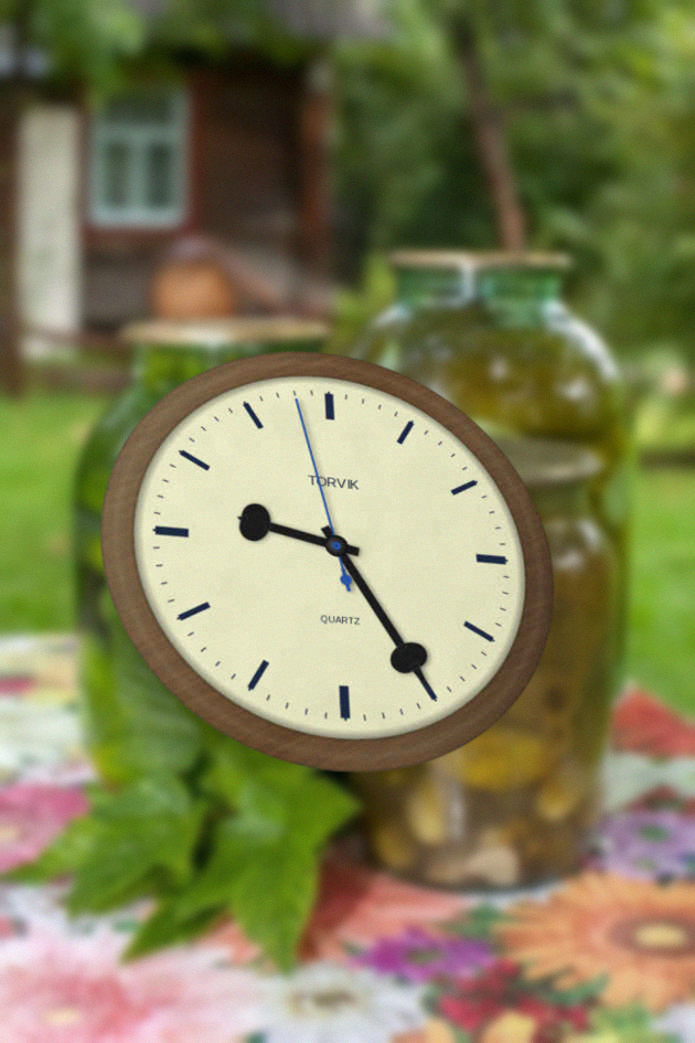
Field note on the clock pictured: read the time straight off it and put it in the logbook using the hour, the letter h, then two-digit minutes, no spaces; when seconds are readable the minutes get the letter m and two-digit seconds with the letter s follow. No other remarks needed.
9h24m58s
